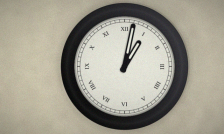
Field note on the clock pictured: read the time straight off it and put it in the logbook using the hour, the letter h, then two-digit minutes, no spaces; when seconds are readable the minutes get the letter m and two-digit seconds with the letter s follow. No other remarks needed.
1h02
